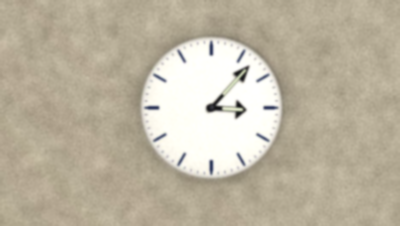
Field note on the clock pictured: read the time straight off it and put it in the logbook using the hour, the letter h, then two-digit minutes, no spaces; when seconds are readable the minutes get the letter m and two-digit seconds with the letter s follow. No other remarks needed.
3h07
